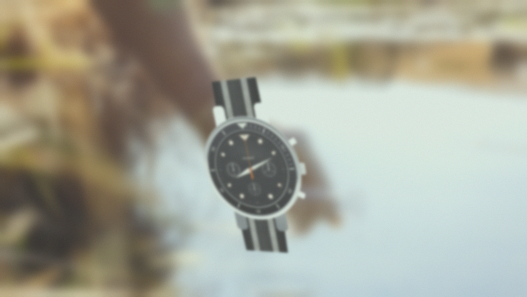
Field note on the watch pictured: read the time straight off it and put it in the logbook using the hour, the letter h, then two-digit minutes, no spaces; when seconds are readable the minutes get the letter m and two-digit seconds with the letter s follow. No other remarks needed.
8h11
